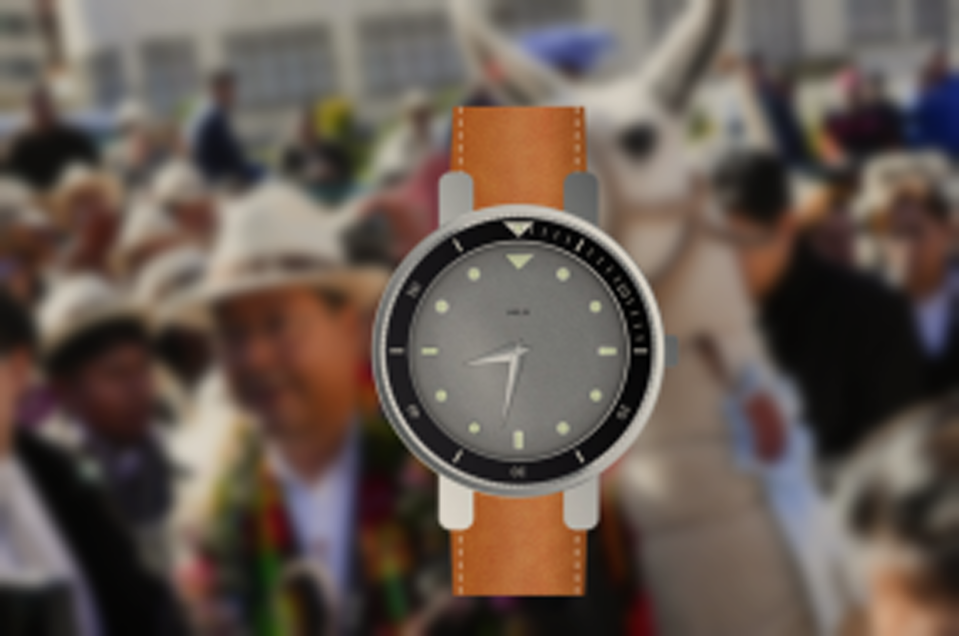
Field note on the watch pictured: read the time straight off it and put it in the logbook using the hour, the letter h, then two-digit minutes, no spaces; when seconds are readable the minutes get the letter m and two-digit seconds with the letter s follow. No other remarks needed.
8h32
